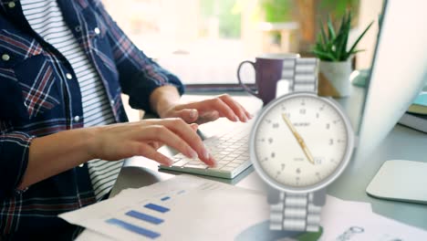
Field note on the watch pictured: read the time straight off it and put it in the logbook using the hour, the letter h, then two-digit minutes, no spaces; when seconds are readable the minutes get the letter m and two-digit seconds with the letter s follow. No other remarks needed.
4h54
